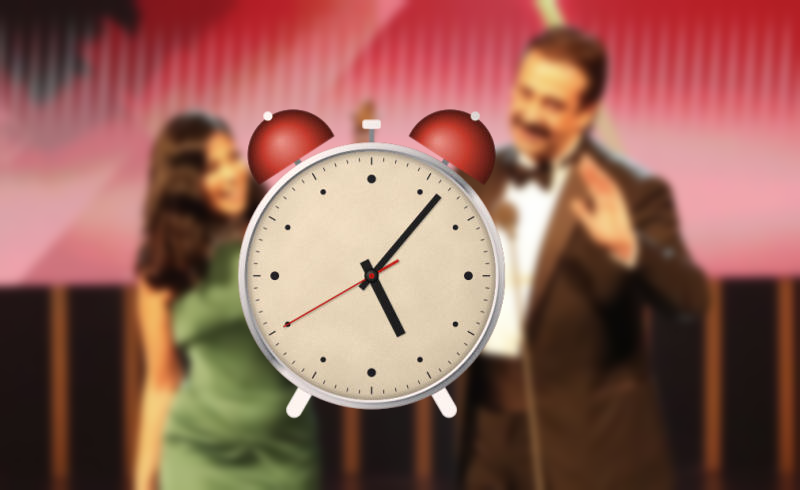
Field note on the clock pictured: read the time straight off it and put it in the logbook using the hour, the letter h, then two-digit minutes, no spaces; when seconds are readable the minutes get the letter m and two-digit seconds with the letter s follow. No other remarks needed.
5h06m40s
